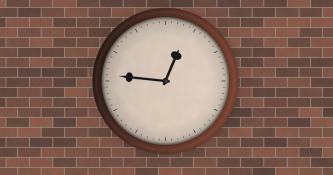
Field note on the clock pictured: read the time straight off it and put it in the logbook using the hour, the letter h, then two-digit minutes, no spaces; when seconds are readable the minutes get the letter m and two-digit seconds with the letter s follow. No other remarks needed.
12h46
